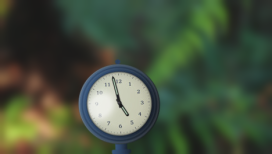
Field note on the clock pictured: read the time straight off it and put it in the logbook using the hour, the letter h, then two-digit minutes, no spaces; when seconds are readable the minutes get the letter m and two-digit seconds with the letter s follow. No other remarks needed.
4h58
